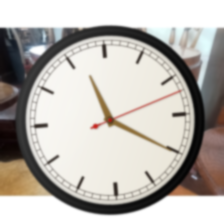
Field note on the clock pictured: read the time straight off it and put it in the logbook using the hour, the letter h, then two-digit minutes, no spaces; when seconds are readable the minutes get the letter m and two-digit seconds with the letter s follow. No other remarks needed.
11h20m12s
